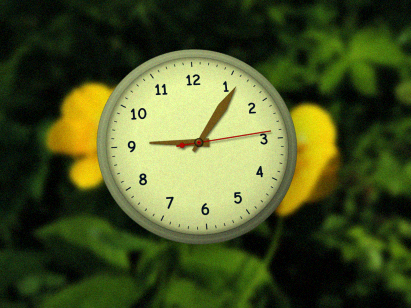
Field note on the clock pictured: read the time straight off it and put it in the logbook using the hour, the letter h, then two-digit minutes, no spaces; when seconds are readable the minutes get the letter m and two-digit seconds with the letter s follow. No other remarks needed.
9h06m14s
